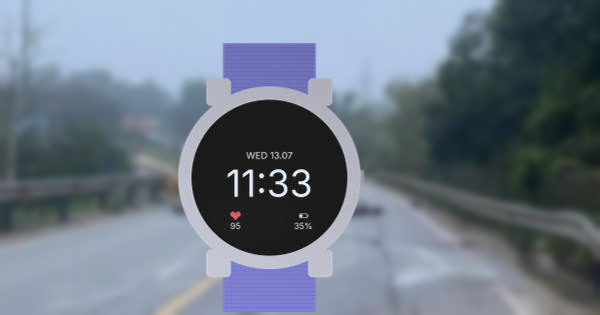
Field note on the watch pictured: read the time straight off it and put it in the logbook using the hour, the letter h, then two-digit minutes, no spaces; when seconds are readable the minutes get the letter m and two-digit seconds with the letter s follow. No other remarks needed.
11h33
